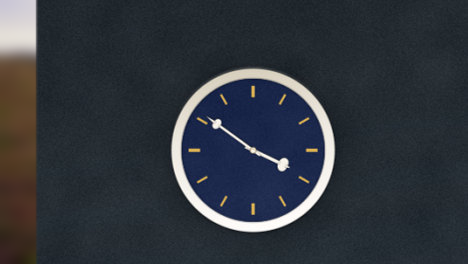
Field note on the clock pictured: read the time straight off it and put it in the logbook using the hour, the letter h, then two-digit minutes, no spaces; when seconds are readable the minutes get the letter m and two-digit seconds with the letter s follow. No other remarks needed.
3h51
